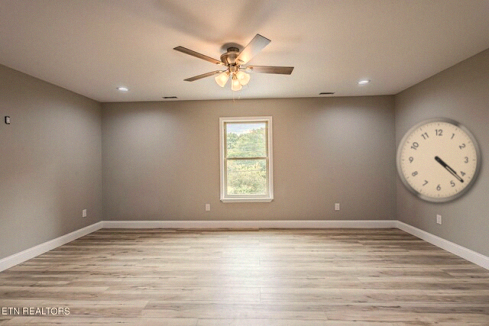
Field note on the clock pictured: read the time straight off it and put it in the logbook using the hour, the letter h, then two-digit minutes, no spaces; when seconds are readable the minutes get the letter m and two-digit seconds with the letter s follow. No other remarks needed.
4h22
